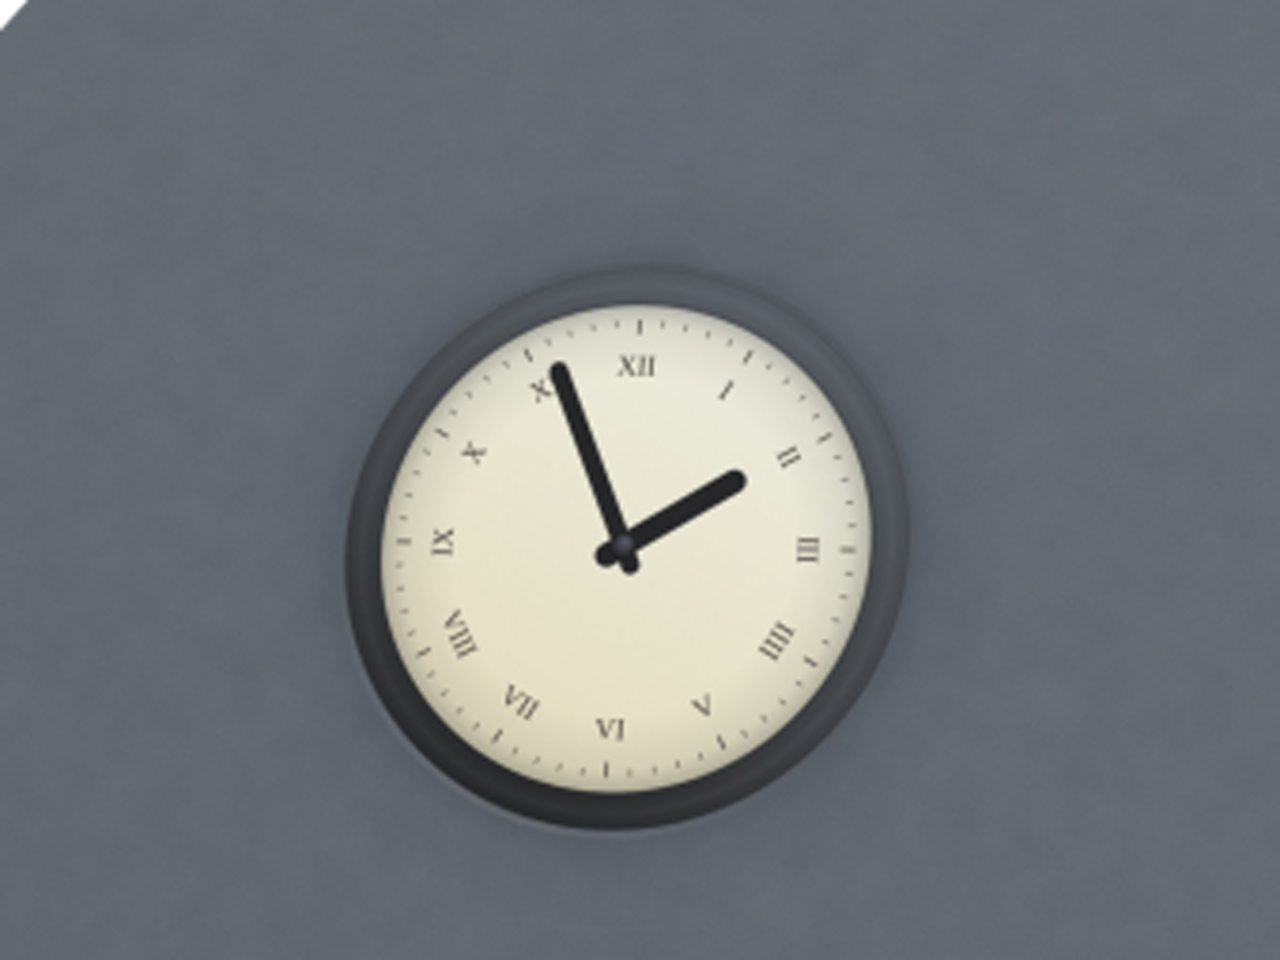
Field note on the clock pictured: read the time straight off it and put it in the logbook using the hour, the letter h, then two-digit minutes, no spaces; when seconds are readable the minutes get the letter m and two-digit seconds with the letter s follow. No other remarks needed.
1h56
